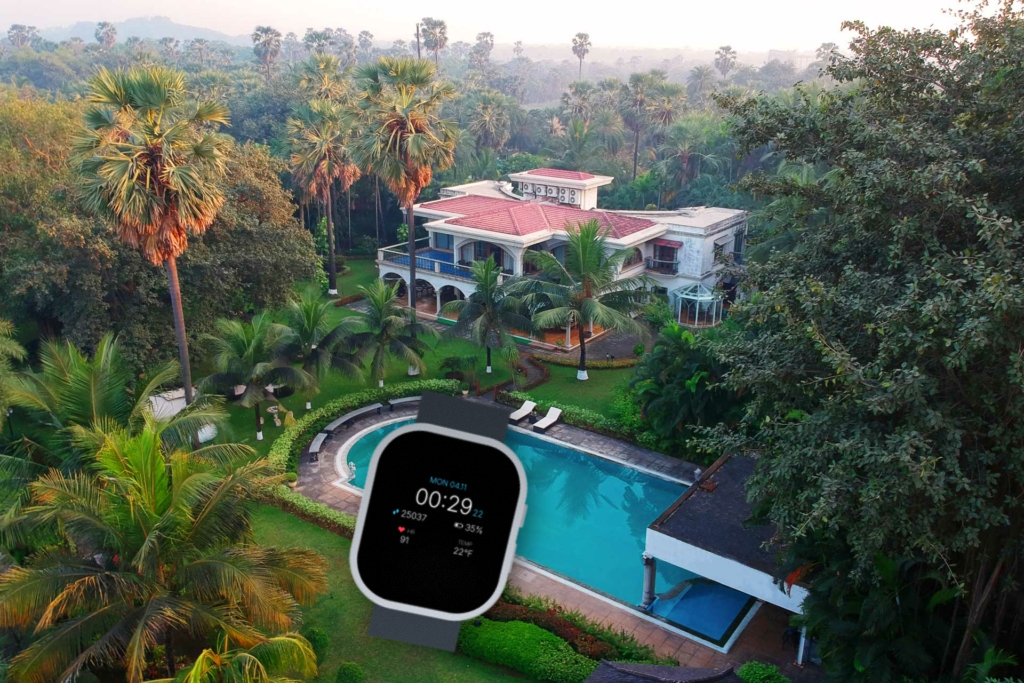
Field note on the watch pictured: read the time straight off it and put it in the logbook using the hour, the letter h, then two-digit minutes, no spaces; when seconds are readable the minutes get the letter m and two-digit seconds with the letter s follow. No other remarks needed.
0h29
